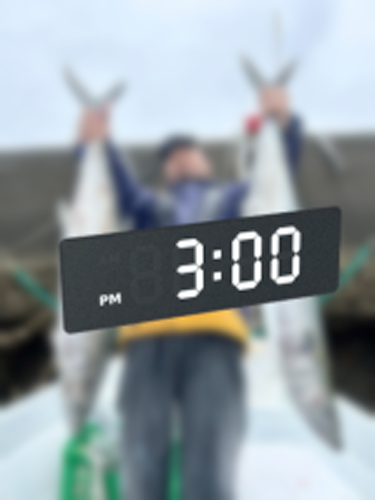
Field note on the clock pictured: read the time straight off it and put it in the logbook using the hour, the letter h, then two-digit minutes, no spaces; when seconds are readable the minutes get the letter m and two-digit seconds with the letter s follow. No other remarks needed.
3h00
